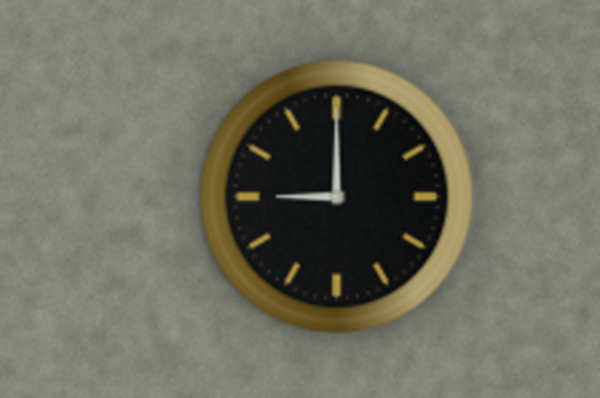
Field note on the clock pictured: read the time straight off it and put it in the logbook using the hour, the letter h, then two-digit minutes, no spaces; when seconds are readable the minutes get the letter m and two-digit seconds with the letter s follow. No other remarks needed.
9h00
